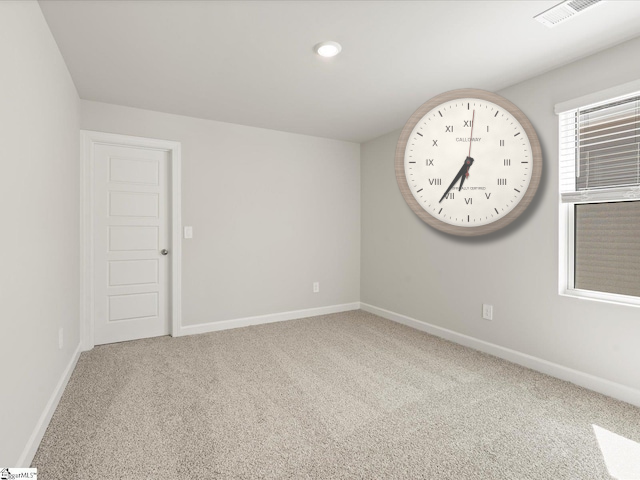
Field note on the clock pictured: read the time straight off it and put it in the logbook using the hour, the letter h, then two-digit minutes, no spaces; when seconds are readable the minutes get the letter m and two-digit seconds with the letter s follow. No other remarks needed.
6h36m01s
